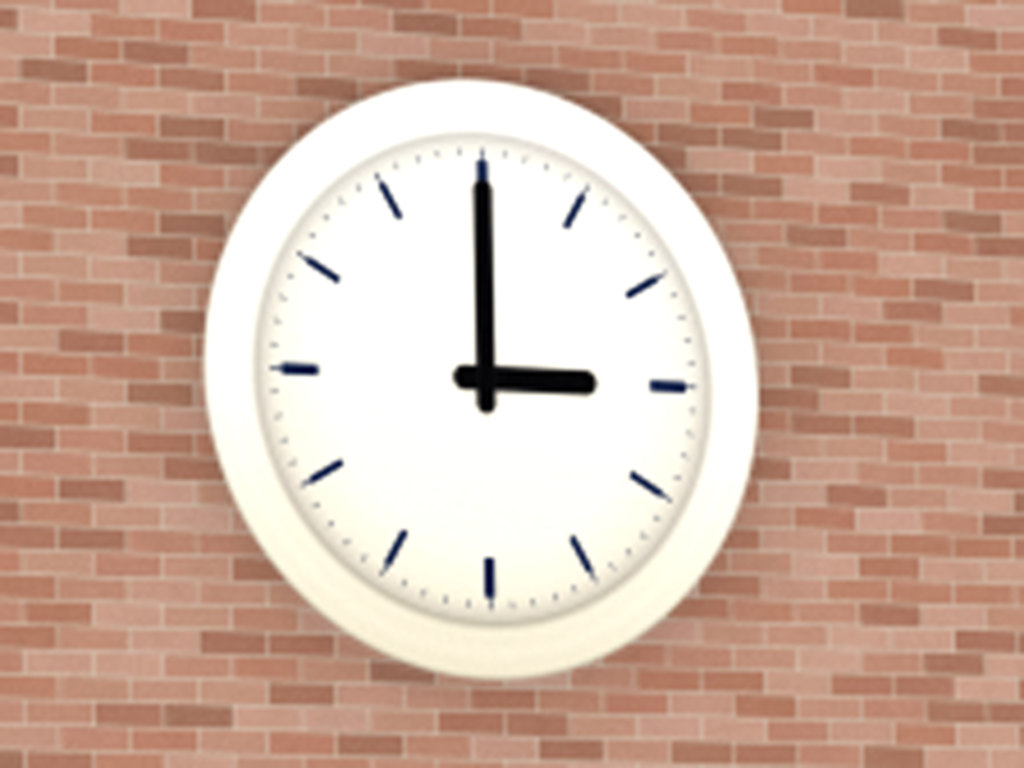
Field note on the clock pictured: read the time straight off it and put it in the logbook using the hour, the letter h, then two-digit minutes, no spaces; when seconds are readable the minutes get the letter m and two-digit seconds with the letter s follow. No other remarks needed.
3h00
